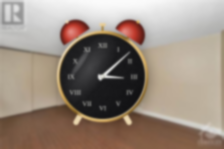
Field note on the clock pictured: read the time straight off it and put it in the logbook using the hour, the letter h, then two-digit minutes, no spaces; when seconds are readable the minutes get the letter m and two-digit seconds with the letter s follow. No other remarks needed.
3h08
